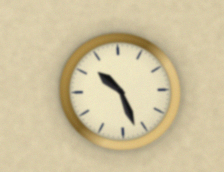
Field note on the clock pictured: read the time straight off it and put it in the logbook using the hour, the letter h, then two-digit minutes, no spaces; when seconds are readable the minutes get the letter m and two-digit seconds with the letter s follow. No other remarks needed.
10h27
